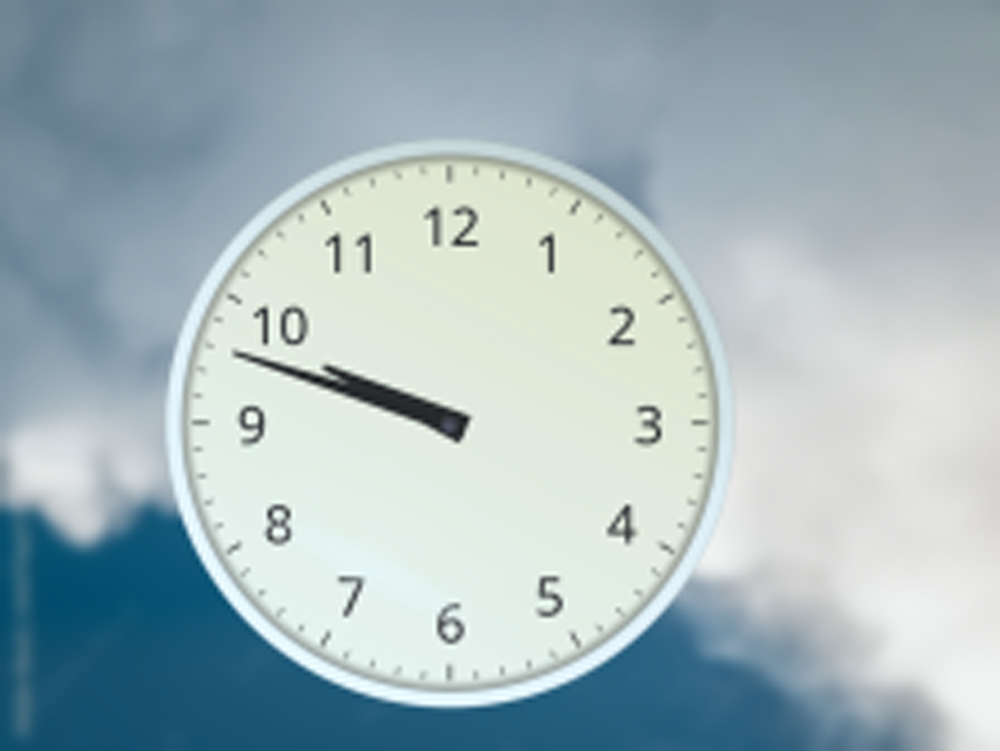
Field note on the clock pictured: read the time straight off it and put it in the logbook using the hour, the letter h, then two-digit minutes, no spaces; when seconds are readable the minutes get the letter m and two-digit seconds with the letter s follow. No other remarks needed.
9h48
